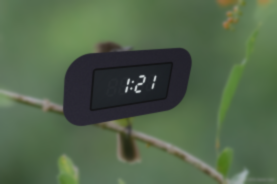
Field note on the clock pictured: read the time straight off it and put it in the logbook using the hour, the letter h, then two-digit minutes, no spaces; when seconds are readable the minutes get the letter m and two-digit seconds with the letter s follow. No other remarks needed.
1h21
